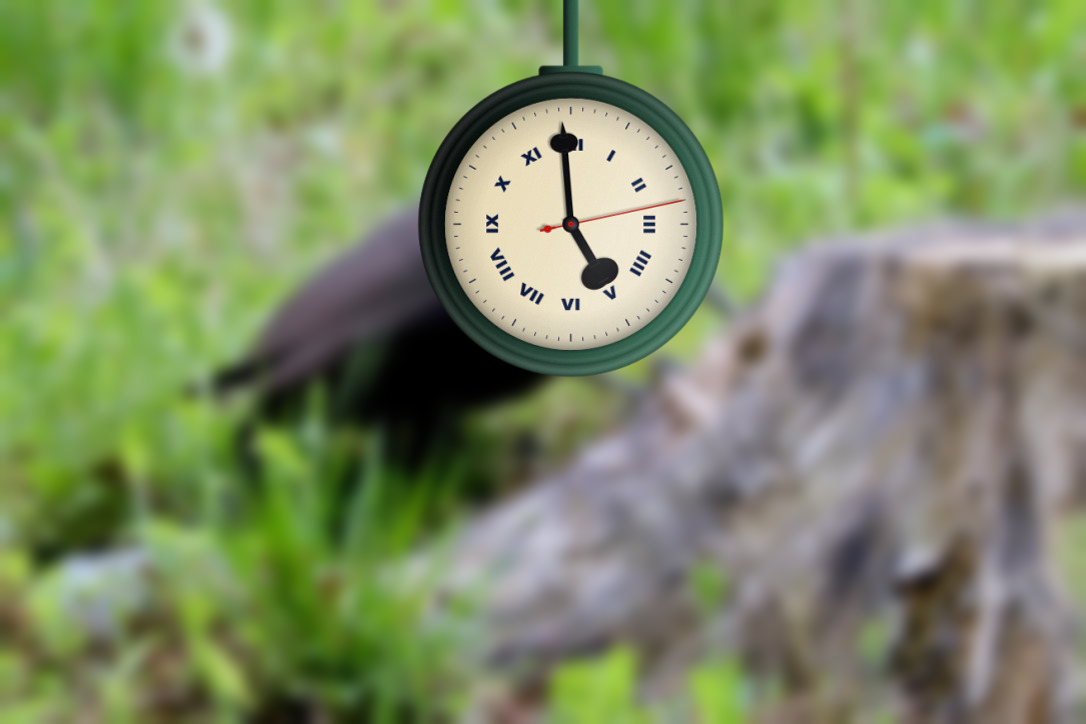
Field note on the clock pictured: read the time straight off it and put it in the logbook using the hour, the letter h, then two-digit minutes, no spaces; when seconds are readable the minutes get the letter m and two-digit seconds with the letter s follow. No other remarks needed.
4h59m13s
